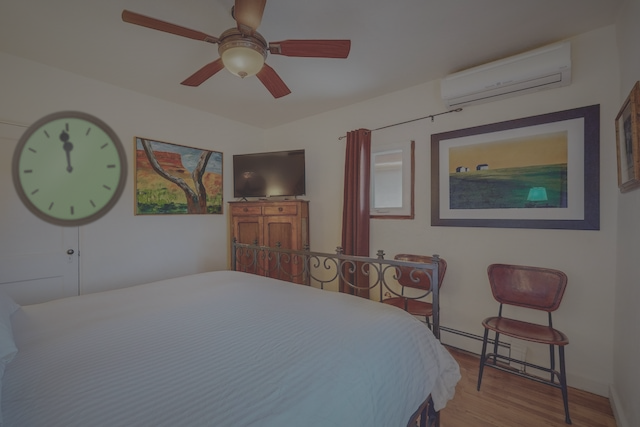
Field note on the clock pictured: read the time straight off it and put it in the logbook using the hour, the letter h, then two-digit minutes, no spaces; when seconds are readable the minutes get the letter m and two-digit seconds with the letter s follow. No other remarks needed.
11h59
